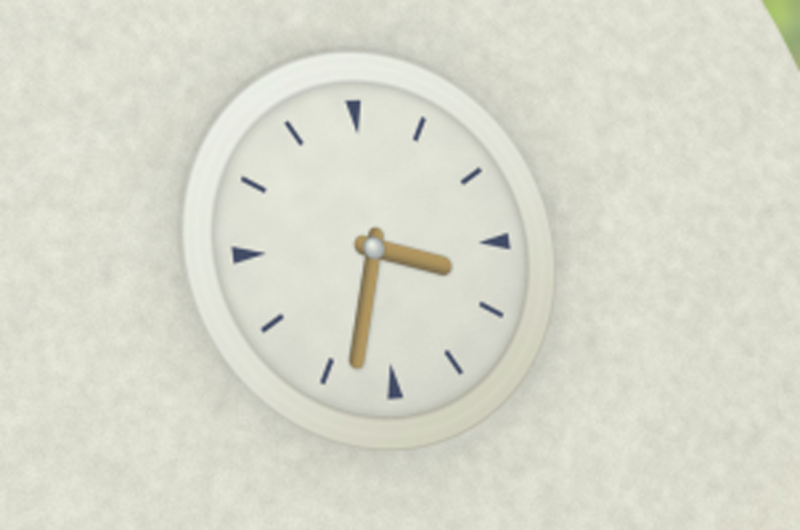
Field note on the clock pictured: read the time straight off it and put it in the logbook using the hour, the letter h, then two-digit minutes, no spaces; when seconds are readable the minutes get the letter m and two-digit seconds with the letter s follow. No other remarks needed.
3h33
